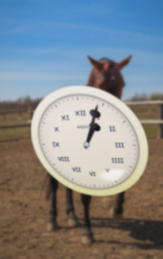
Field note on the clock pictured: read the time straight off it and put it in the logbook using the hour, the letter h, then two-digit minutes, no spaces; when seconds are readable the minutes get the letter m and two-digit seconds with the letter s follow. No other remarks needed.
1h04
